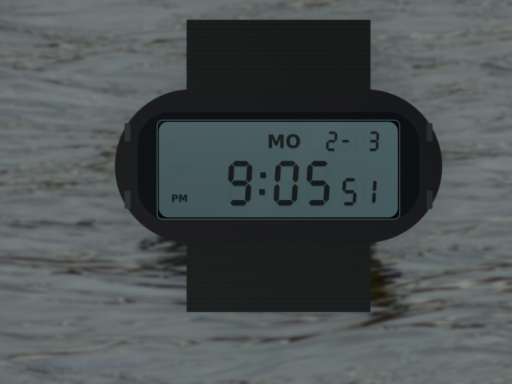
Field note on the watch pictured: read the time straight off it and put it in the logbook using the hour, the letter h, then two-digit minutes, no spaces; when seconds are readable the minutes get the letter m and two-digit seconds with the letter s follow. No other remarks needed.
9h05m51s
